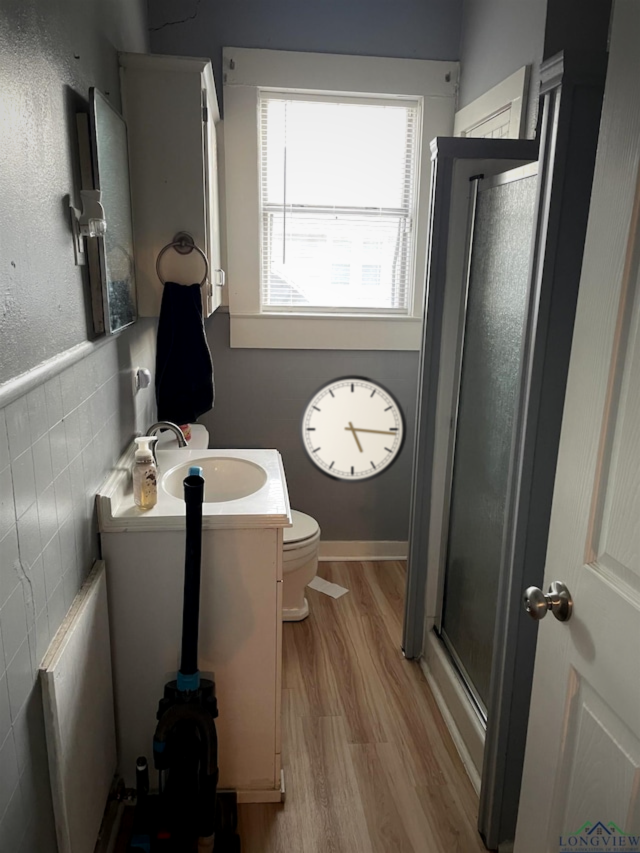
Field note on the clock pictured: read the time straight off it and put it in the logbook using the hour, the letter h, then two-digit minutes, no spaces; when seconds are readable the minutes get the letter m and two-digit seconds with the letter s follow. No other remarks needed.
5h16
